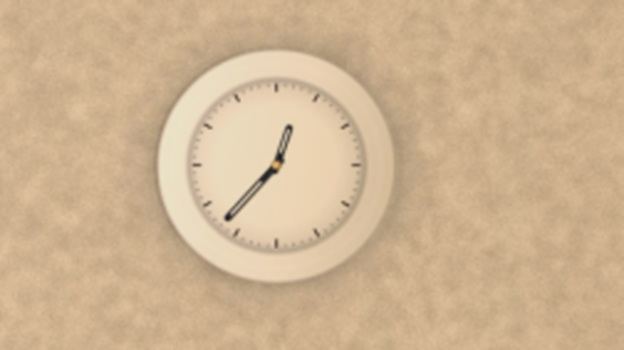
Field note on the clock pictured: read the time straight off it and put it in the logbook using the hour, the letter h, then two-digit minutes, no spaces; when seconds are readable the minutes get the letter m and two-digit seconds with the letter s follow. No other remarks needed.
12h37
